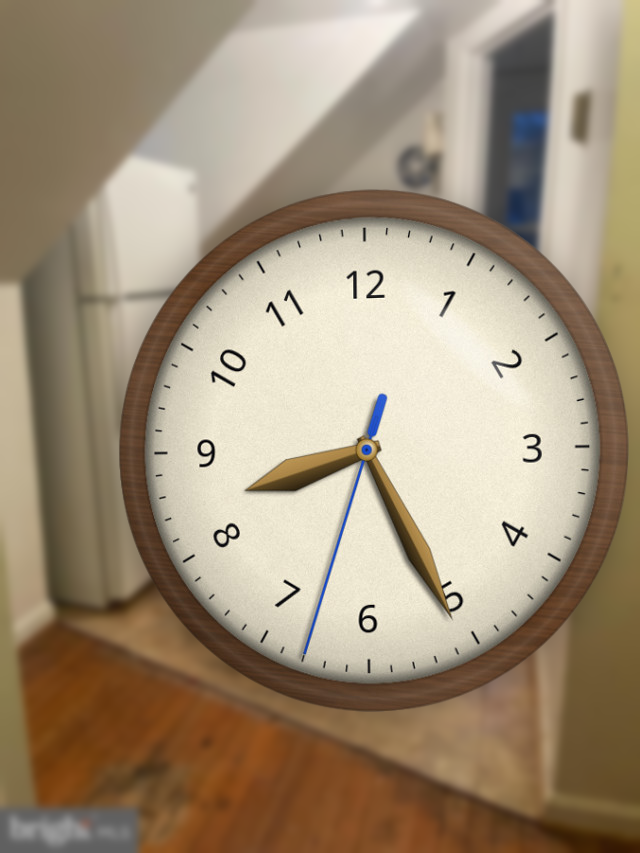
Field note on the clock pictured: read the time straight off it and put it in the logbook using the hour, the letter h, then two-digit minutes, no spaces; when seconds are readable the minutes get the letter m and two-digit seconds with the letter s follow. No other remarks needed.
8h25m33s
